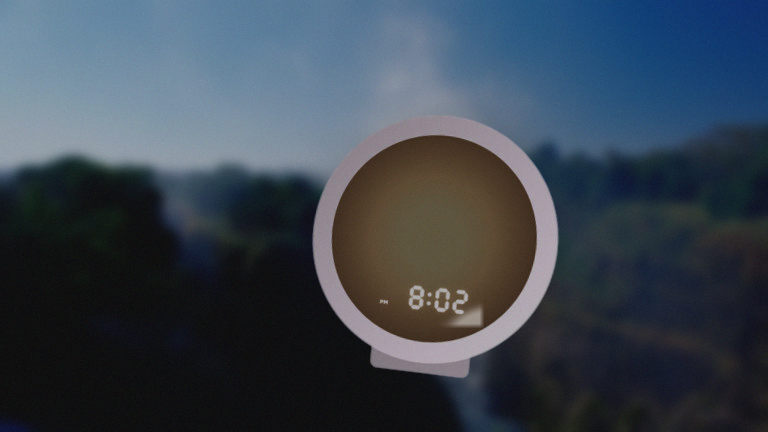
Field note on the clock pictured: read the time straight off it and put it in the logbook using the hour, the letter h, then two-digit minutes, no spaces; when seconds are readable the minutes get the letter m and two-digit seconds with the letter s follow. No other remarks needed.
8h02
